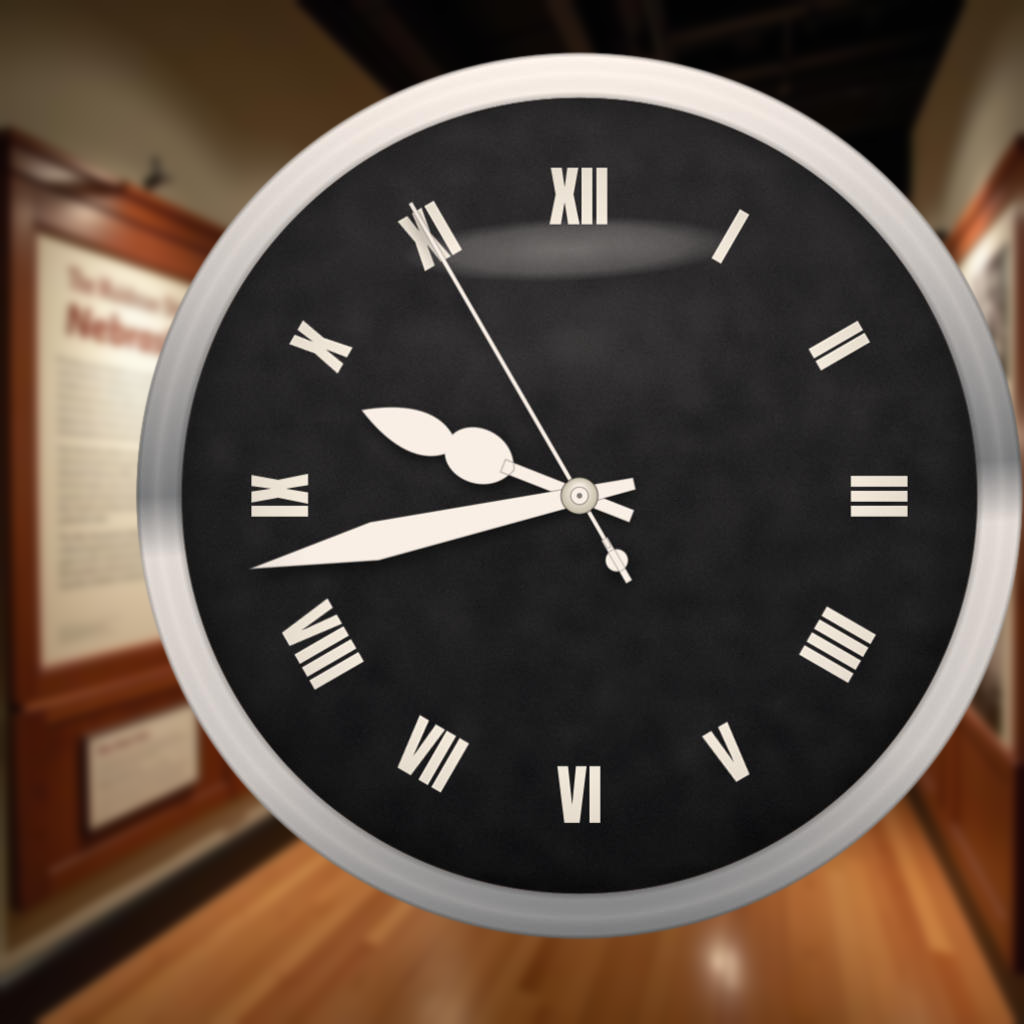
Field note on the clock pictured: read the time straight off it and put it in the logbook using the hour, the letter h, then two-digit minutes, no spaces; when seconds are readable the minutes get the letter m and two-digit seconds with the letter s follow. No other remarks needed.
9h42m55s
